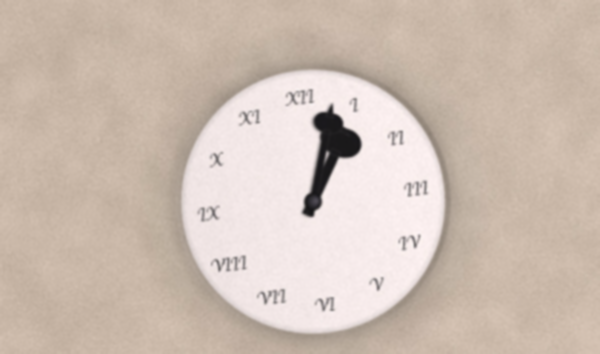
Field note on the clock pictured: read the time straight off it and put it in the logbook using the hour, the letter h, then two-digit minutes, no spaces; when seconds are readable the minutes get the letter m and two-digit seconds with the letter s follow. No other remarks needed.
1h03
